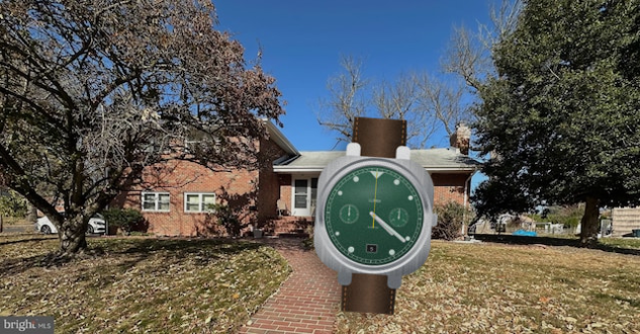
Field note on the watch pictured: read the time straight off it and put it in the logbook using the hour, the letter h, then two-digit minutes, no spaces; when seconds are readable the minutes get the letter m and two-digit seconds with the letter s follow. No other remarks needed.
4h21
